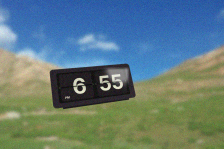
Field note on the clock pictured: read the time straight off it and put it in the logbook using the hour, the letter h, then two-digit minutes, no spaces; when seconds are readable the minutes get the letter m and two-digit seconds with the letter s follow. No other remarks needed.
6h55
